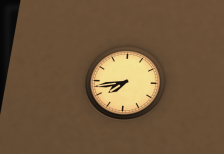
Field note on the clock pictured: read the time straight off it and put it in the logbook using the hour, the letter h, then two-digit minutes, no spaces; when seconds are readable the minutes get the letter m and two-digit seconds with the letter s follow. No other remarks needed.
7h43
